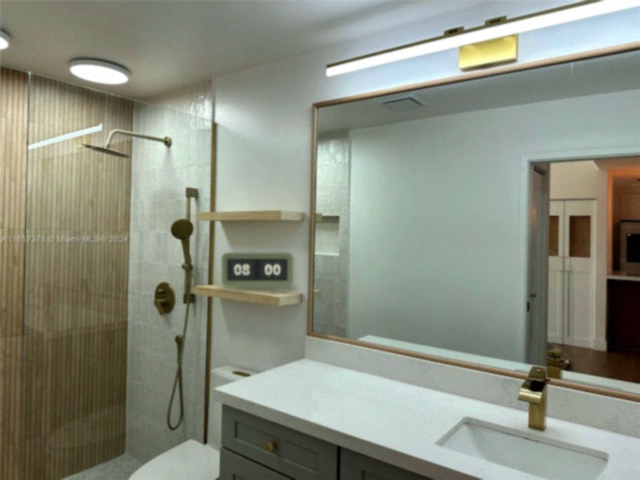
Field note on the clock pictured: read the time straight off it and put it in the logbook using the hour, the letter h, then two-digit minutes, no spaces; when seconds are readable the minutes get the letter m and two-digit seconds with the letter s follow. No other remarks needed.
8h00
